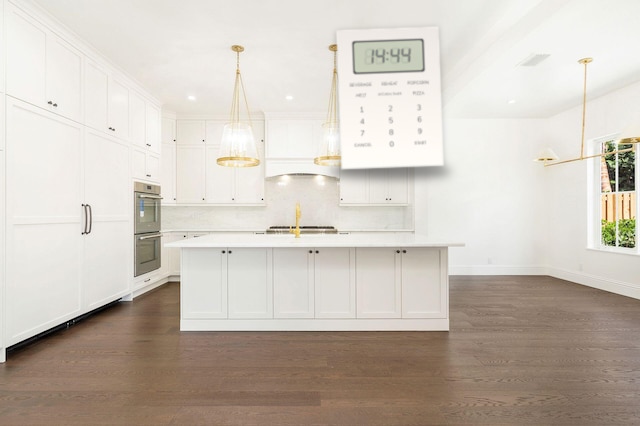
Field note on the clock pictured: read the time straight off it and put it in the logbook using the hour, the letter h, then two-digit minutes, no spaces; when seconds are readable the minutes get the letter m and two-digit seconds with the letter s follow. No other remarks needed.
14h44
